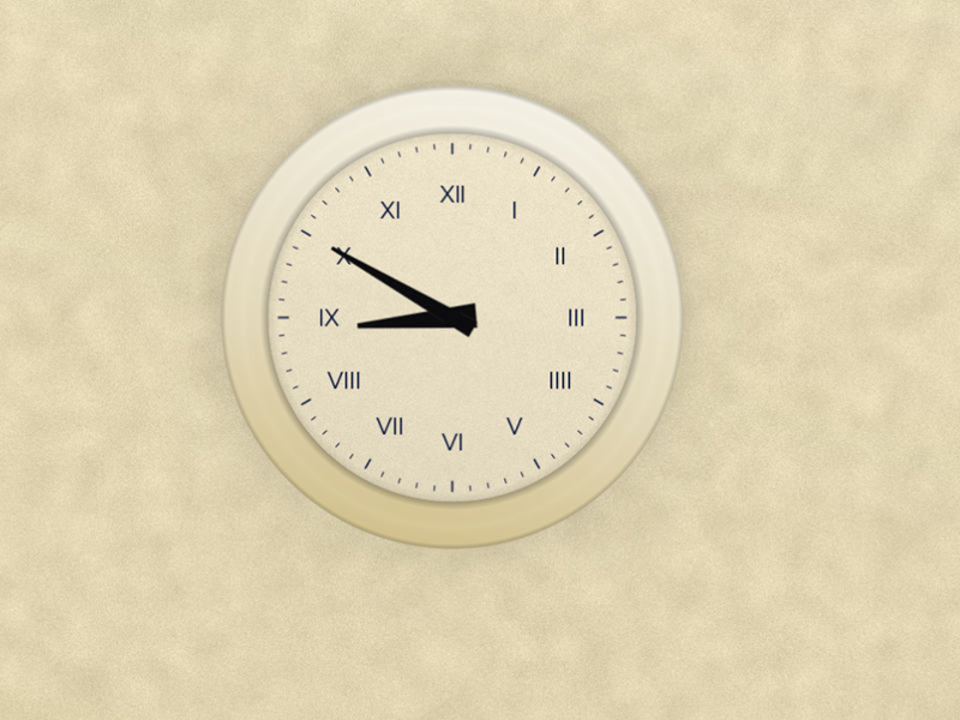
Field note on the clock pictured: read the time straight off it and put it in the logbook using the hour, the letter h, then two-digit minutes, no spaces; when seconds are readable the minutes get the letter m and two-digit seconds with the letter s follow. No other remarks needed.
8h50
